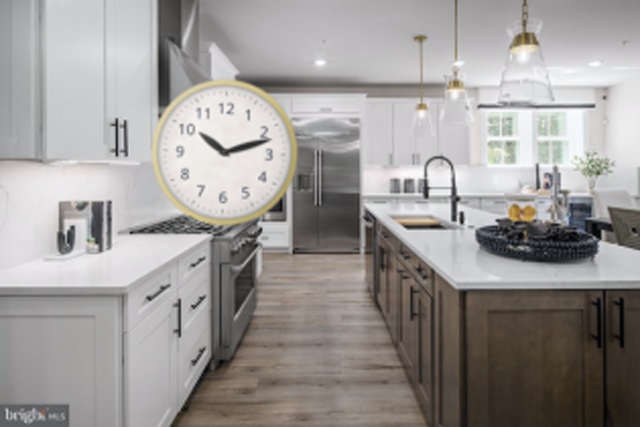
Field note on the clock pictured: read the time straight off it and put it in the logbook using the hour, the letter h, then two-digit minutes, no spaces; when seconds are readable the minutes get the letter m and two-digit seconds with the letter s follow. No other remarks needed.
10h12
